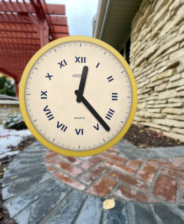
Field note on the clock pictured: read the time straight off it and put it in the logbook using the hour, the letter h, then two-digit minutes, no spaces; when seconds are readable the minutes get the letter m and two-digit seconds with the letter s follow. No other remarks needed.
12h23
